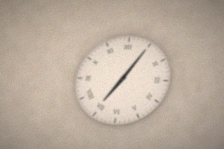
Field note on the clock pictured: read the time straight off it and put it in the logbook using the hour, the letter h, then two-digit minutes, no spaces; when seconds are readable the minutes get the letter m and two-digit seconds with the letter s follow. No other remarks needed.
7h05
